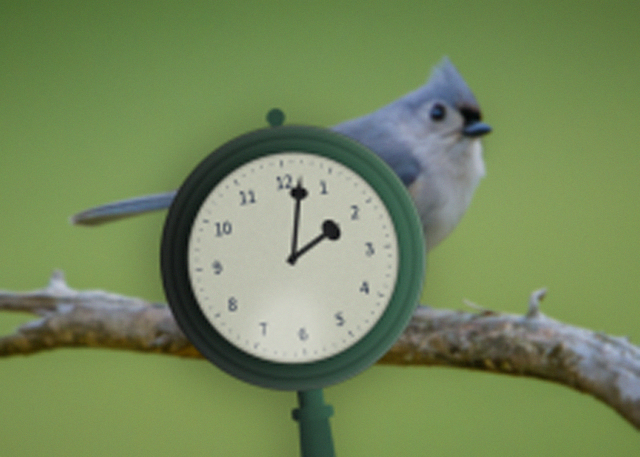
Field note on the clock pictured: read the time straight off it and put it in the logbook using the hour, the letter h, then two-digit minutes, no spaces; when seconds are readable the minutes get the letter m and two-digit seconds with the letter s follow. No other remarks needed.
2h02
